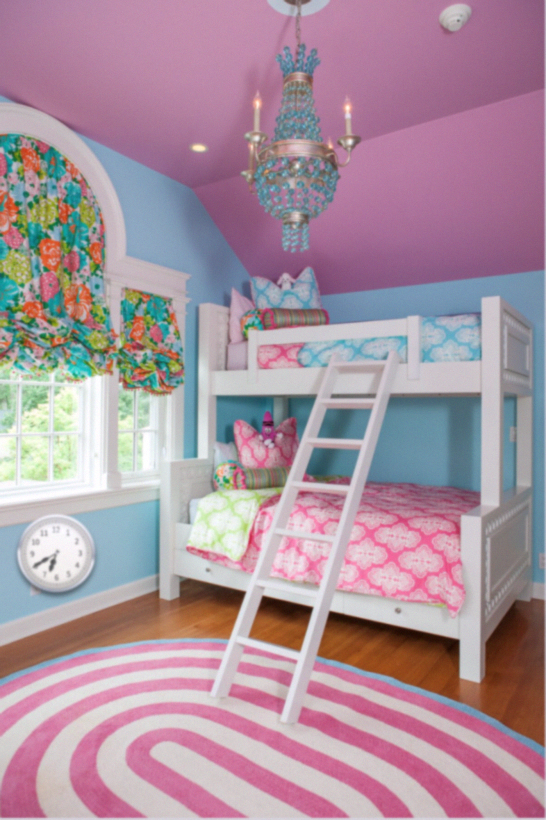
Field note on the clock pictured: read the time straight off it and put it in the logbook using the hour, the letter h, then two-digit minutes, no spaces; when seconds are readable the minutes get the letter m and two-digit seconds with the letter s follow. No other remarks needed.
6h40
